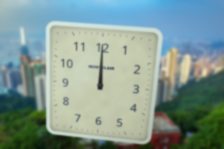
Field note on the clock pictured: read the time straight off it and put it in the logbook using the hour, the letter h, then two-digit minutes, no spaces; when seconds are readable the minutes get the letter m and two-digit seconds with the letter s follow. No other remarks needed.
12h00
